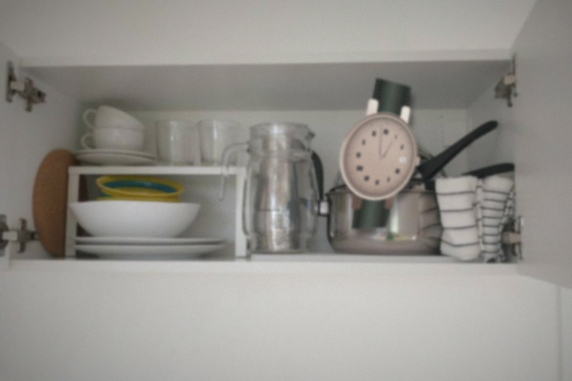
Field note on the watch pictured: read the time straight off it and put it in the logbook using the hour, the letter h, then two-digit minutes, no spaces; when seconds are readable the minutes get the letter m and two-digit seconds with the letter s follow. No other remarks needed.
12h58
